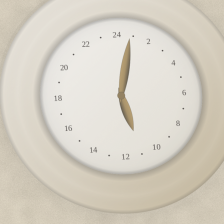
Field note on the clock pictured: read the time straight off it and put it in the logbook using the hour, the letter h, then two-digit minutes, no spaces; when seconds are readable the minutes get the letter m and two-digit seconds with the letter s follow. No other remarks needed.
11h02
